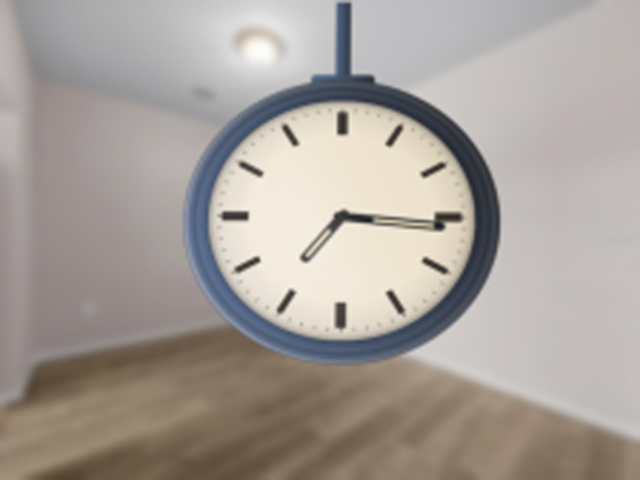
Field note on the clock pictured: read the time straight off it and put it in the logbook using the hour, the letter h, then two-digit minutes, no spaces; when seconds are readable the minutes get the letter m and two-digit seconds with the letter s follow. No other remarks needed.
7h16
